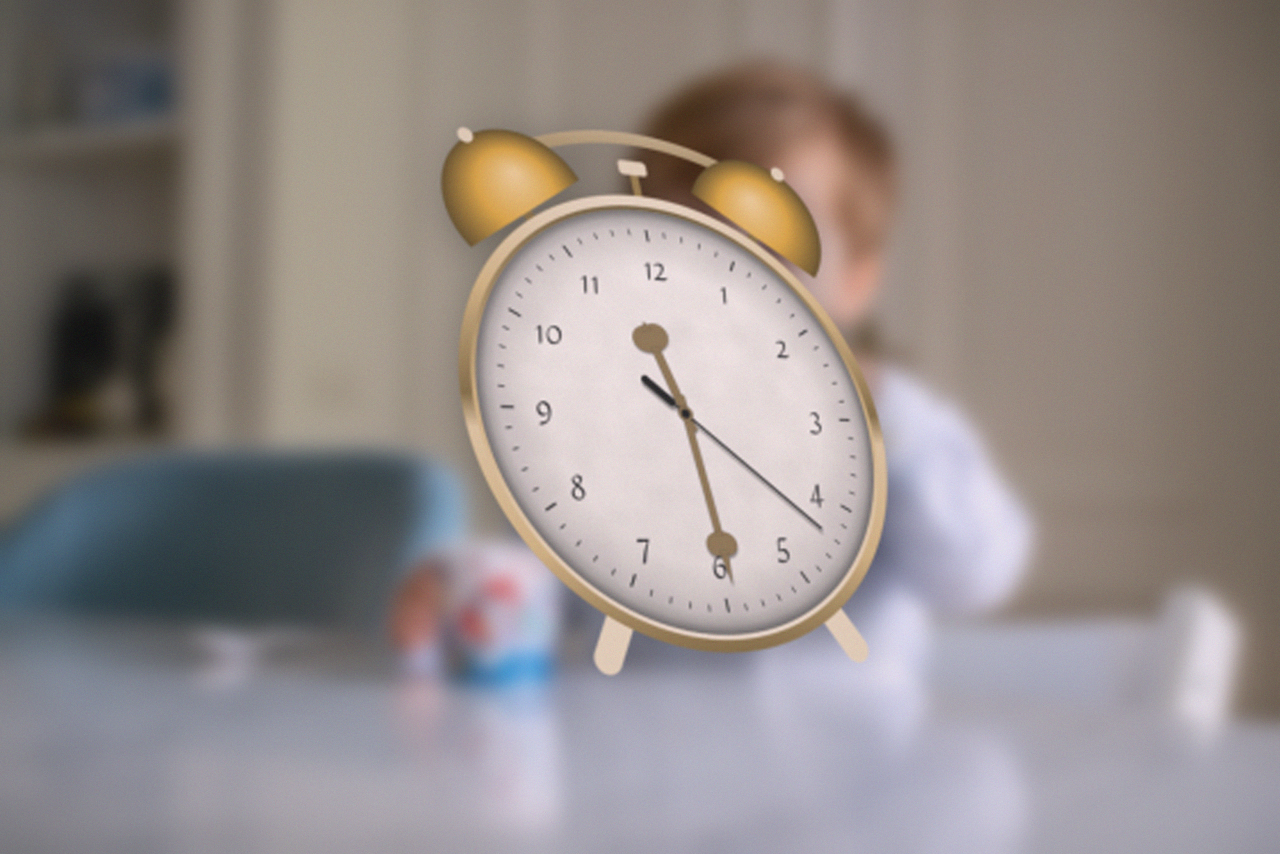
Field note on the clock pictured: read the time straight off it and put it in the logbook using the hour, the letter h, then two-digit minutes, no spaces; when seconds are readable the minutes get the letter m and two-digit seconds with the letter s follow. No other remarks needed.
11h29m22s
